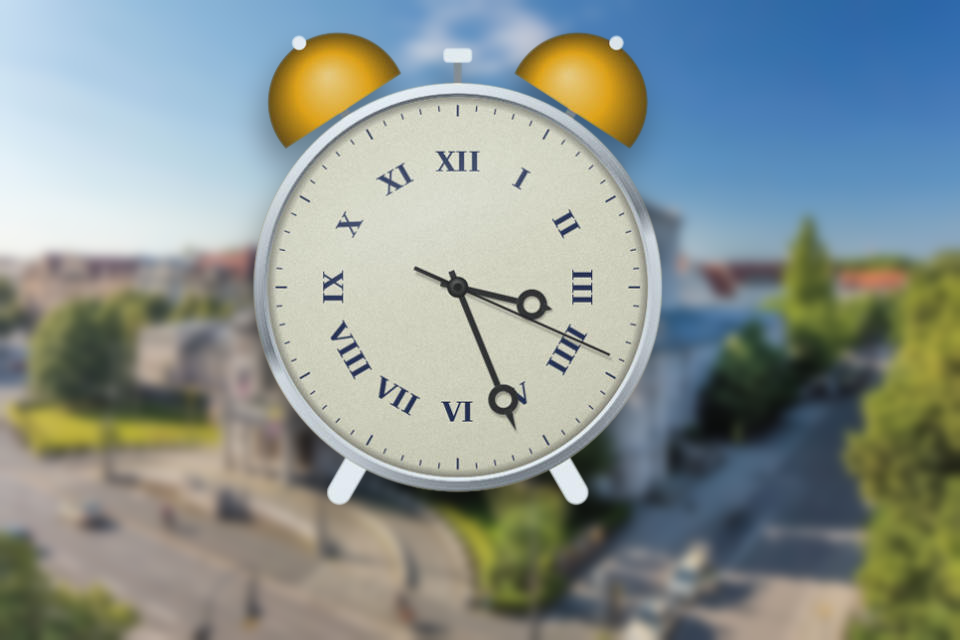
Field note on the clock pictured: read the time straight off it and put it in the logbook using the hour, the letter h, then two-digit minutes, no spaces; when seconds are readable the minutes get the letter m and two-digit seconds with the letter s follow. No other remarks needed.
3h26m19s
